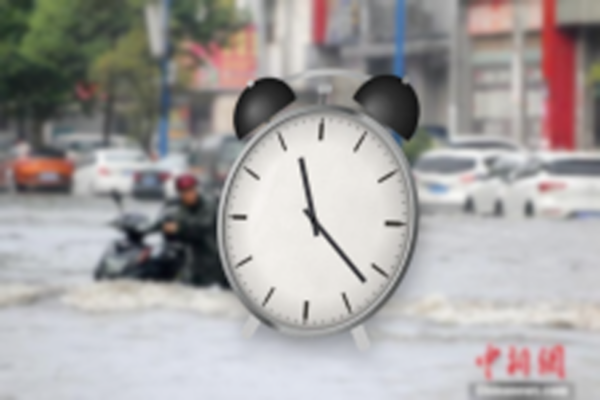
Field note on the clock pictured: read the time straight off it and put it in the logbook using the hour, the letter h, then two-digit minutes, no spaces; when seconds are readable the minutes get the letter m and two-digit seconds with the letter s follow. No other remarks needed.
11h22
